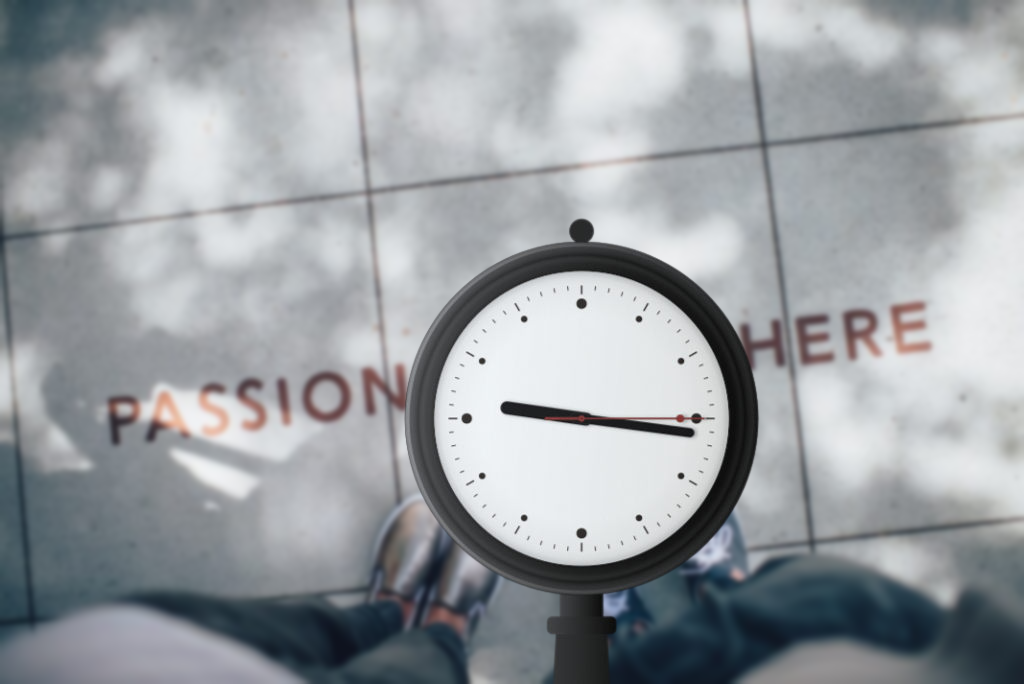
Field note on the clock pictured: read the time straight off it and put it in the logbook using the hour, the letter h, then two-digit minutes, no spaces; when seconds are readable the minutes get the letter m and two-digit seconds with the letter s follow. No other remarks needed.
9h16m15s
